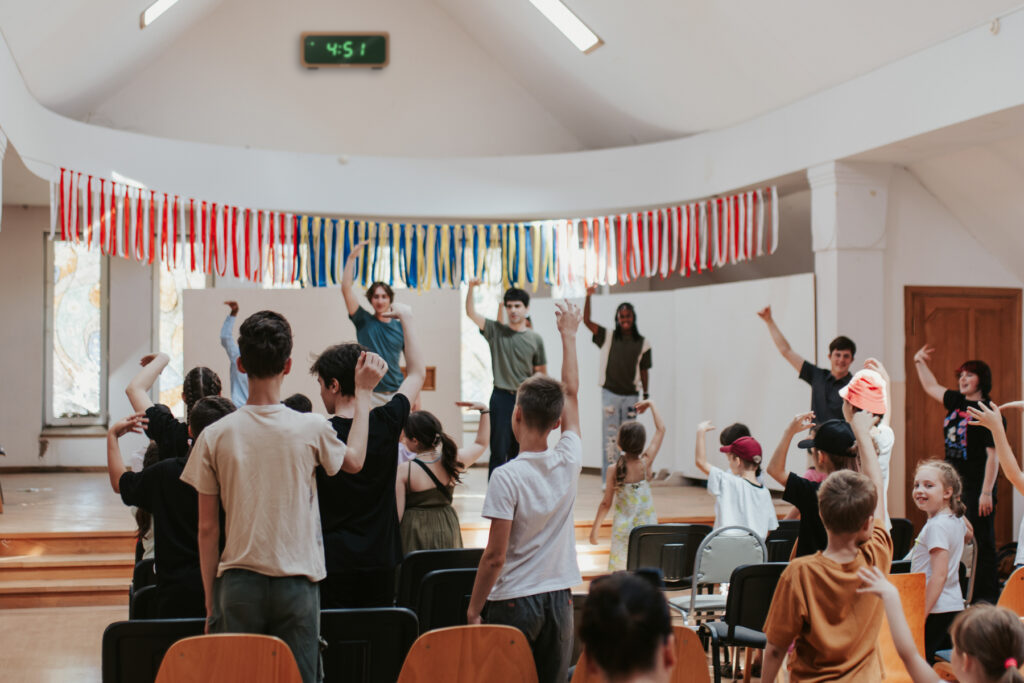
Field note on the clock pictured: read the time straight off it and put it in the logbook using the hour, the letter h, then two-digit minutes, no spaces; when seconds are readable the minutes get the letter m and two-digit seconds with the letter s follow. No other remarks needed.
4h51
